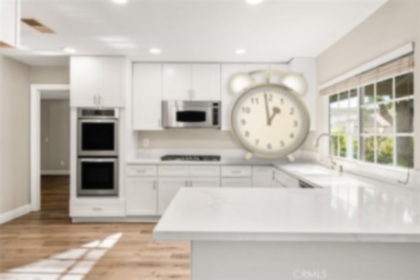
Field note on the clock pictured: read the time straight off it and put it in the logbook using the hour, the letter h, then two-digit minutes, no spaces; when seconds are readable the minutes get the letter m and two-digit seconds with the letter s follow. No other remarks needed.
12h59
